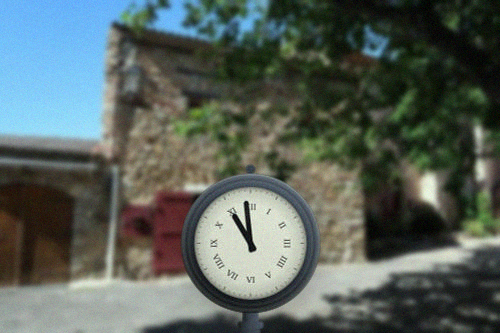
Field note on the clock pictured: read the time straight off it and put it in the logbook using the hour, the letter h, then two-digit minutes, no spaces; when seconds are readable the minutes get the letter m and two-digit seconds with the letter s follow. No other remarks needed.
10h59
